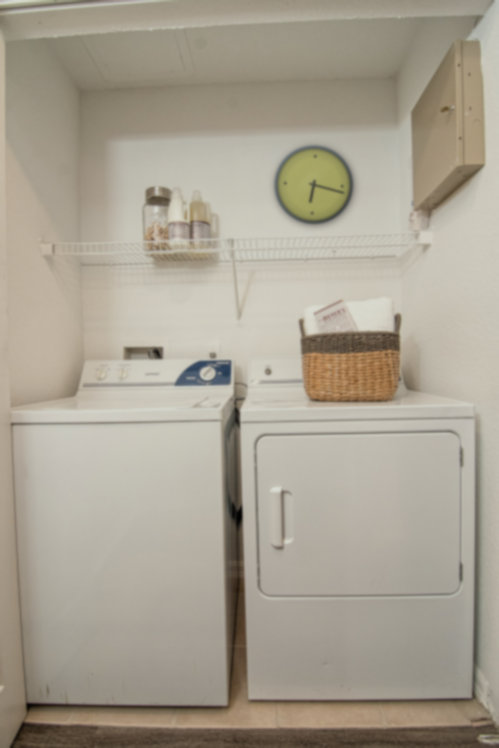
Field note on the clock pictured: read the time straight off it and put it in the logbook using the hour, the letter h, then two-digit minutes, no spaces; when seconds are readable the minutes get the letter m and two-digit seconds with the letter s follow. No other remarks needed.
6h17
